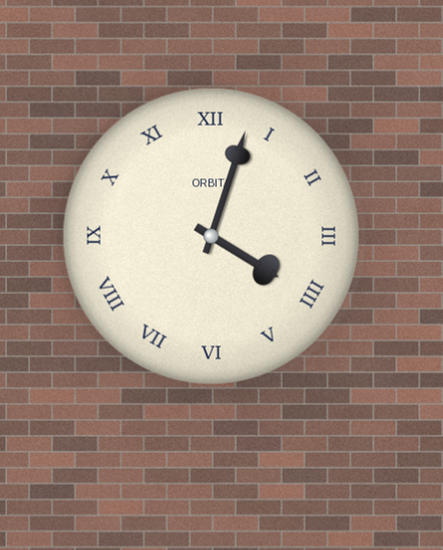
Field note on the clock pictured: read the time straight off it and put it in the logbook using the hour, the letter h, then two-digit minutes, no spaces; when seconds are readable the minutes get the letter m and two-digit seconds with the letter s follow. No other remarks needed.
4h03
